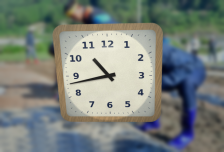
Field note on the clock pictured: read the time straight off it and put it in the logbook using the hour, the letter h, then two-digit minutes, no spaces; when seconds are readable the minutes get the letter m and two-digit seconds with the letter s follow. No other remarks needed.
10h43
